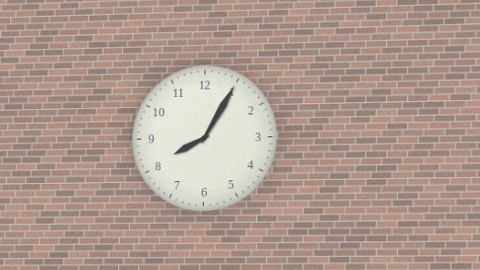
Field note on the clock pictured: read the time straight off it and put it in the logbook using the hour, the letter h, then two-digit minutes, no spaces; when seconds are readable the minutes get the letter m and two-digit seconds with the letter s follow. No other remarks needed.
8h05
